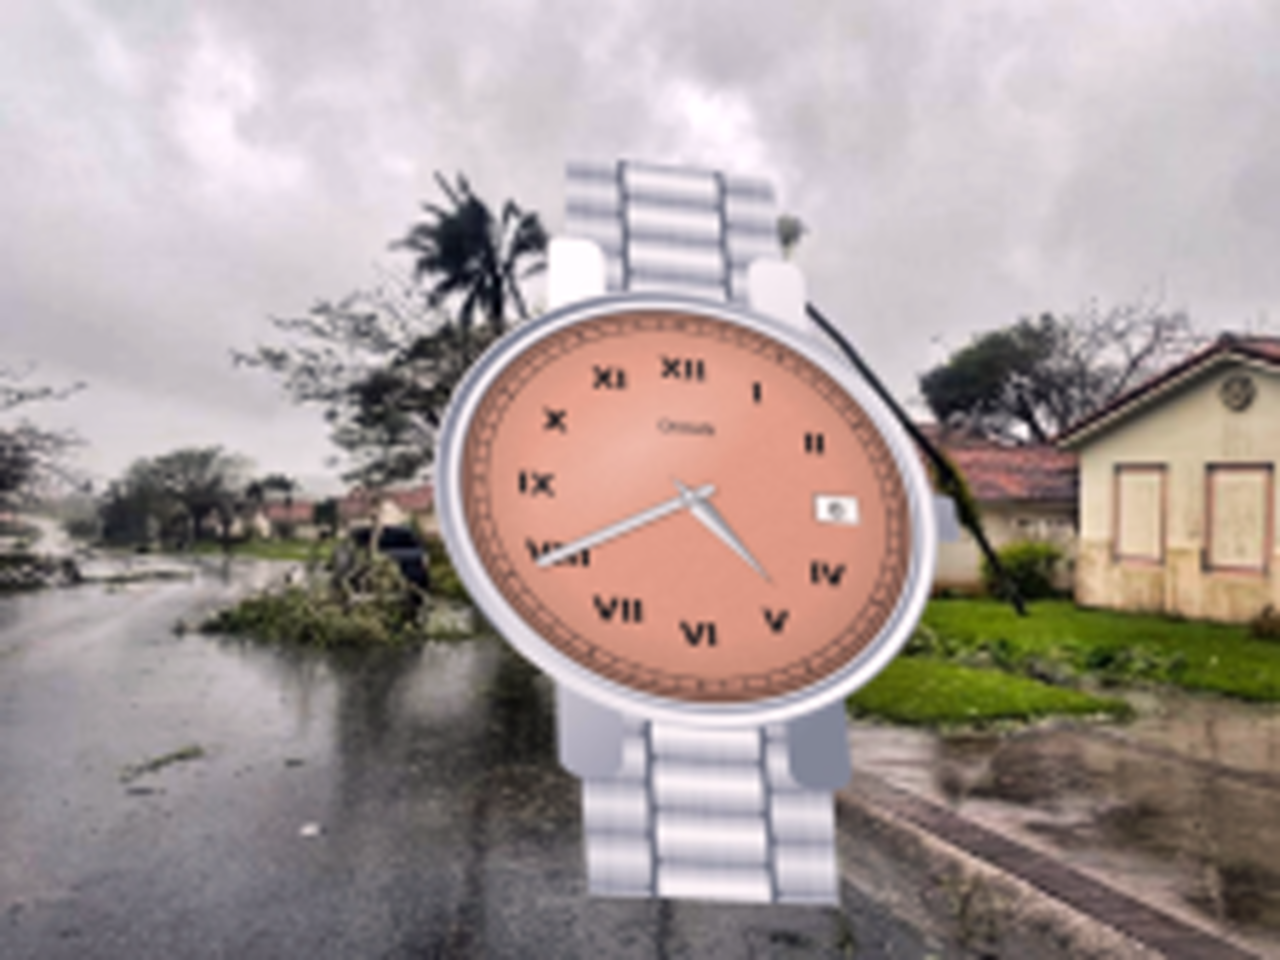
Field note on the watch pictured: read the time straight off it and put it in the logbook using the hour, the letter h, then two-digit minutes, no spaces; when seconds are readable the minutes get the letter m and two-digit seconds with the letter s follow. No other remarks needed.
4h40
